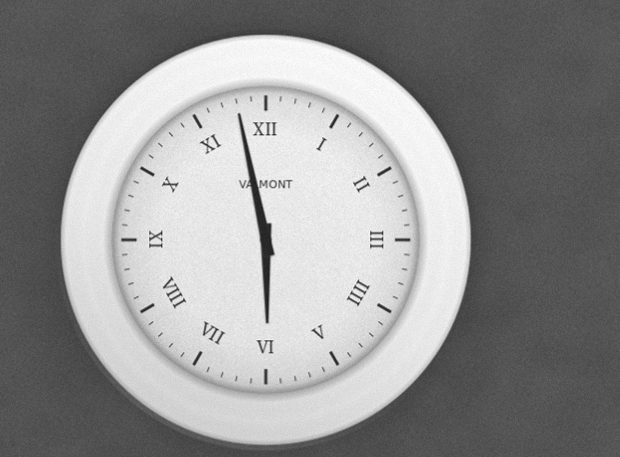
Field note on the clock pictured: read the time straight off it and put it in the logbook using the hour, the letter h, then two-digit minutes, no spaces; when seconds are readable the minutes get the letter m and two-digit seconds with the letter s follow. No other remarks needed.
5h58
